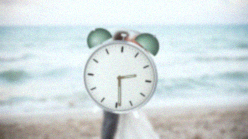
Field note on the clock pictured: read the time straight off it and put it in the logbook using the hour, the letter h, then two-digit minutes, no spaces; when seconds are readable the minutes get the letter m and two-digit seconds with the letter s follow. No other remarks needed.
2h29
